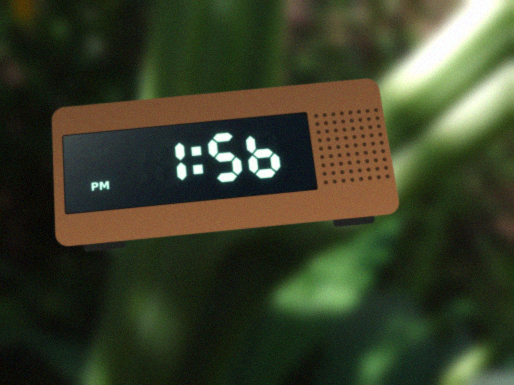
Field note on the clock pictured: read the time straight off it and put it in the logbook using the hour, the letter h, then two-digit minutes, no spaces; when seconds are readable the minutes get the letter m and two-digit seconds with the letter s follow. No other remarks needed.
1h56
